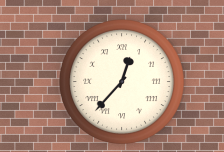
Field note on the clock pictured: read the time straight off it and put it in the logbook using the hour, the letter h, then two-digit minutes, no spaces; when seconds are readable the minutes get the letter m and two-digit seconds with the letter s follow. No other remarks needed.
12h37
